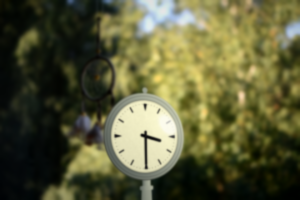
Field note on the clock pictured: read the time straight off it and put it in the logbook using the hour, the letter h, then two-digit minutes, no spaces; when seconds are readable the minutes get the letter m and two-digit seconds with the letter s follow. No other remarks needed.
3h30
